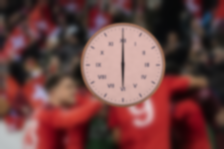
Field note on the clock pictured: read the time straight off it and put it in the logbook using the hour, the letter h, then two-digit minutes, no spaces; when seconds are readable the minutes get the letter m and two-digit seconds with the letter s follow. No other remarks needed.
6h00
